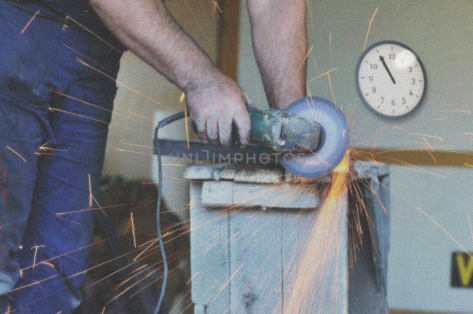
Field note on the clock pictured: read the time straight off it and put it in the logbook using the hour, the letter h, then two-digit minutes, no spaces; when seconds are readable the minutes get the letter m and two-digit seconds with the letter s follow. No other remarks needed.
10h55
